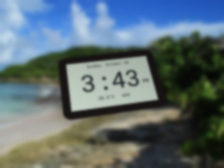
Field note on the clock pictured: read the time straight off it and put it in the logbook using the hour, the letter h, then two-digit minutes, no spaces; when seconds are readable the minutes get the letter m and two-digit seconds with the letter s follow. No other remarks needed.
3h43
